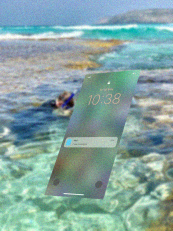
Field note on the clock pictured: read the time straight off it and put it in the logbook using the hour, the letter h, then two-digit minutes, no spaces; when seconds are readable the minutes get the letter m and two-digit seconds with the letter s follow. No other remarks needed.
10h38
